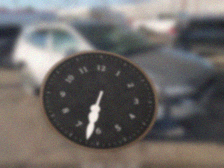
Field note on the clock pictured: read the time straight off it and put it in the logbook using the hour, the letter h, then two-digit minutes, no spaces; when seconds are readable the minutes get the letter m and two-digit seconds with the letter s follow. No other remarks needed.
6h32
